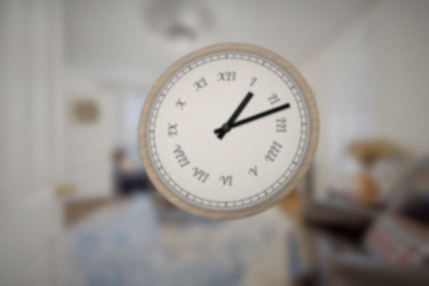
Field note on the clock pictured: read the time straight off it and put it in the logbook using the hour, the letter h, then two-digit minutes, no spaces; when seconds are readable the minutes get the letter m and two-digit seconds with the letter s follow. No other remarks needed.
1h12
